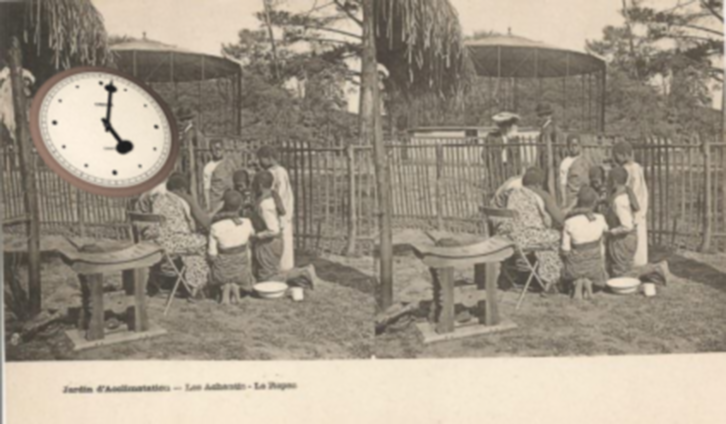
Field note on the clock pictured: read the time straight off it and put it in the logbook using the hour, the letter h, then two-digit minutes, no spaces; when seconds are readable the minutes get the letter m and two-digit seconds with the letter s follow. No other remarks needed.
5h02
